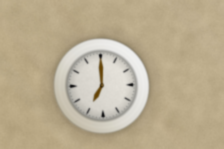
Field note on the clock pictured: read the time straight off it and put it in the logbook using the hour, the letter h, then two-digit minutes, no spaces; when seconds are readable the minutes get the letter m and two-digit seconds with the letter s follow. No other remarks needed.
7h00
